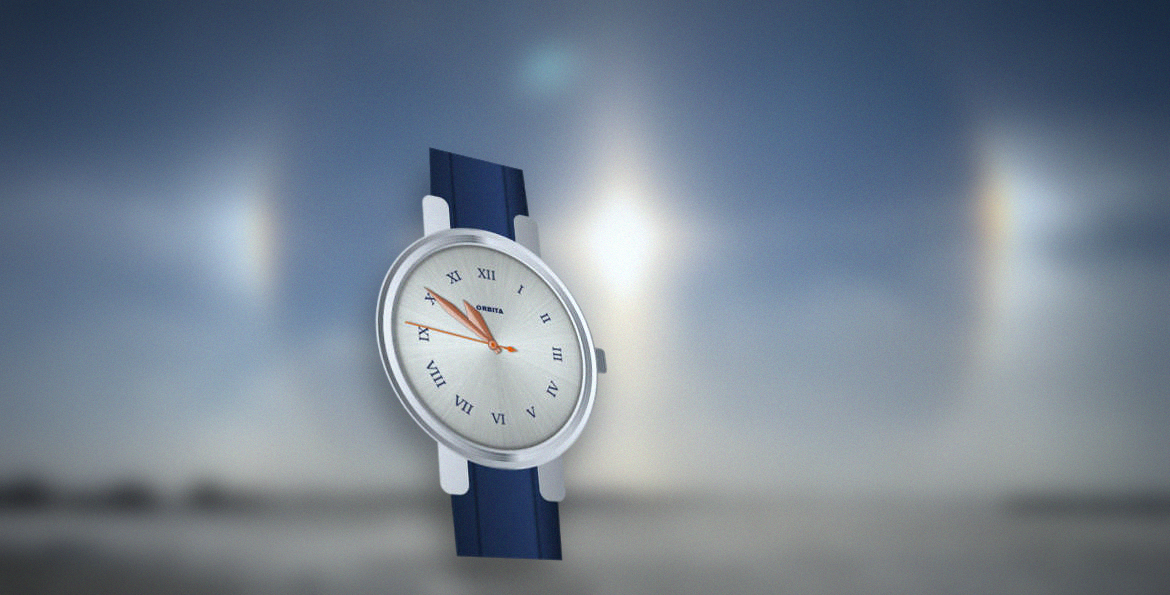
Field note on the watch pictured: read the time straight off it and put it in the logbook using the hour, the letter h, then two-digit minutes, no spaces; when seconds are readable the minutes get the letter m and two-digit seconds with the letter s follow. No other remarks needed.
10h50m46s
